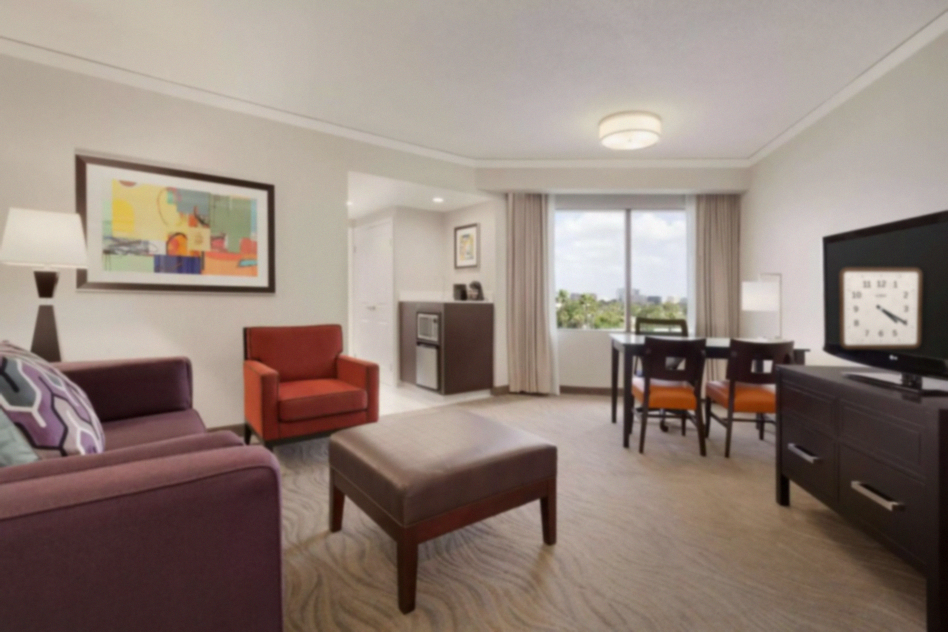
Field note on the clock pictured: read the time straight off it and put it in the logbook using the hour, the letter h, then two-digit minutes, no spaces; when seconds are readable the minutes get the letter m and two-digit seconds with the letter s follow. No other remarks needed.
4h20
